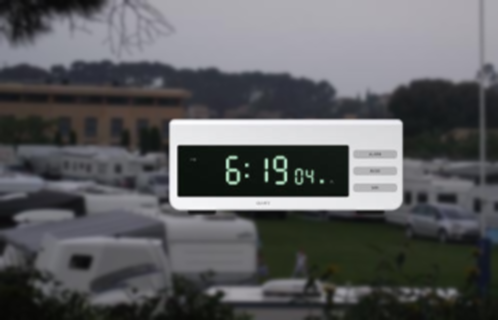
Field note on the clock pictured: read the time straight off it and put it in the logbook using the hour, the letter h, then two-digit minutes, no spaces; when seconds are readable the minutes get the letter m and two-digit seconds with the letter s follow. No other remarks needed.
6h19m04s
